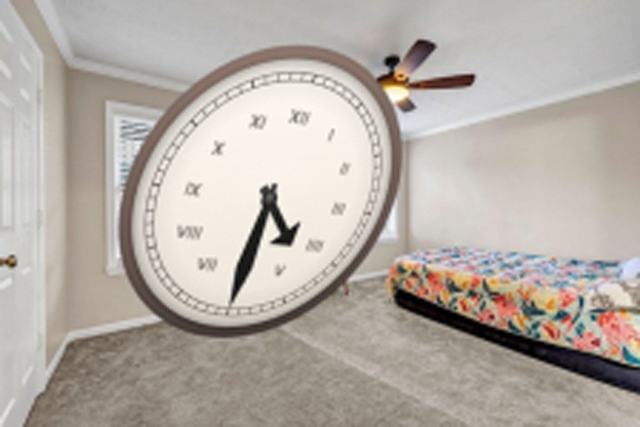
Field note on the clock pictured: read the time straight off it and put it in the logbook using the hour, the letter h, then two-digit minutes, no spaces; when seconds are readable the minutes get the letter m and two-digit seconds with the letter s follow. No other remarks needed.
4h30
